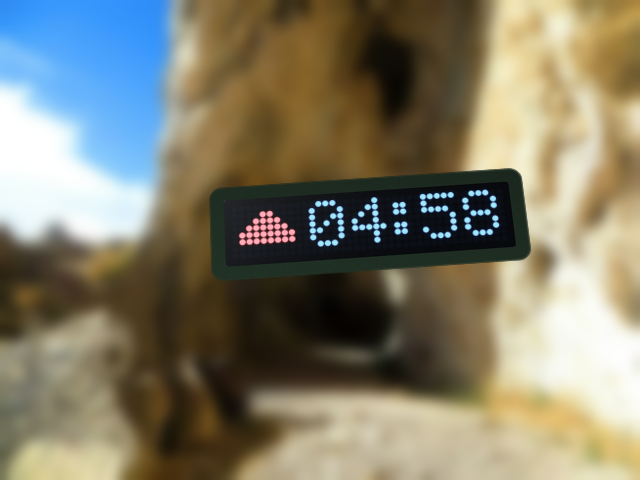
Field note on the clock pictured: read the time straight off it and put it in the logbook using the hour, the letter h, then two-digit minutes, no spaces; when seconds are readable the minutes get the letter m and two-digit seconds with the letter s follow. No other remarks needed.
4h58
